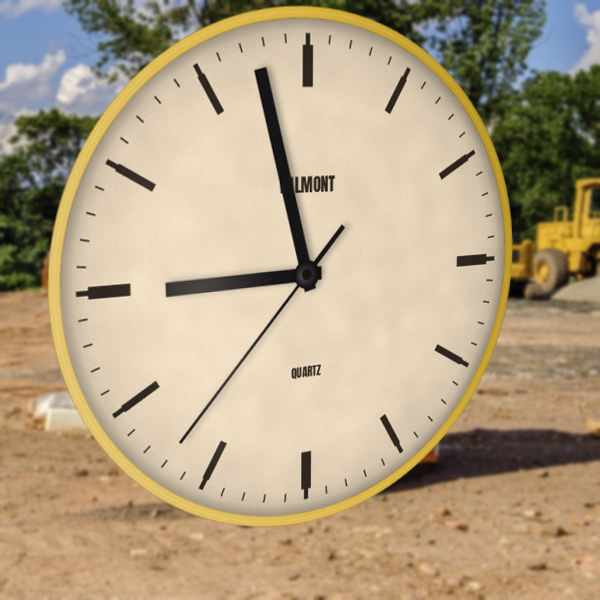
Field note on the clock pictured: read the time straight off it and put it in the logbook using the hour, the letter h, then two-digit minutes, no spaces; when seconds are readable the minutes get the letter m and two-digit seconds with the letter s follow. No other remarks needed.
8h57m37s
